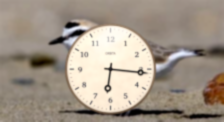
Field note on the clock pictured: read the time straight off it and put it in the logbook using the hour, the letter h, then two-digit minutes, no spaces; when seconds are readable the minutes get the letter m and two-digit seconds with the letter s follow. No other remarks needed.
6h16
